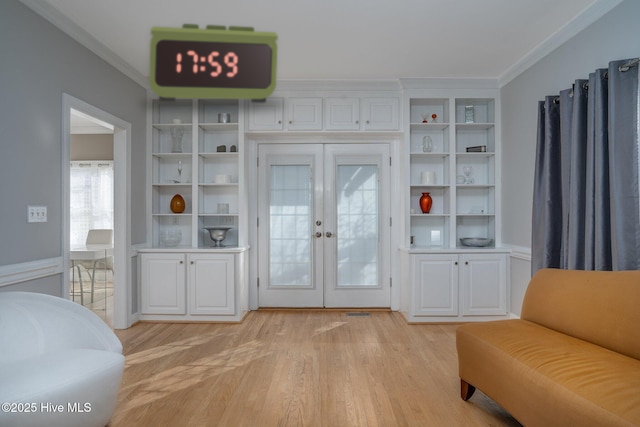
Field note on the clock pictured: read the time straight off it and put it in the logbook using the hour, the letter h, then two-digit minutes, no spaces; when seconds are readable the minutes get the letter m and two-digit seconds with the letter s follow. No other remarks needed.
17h59
